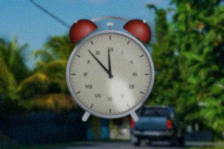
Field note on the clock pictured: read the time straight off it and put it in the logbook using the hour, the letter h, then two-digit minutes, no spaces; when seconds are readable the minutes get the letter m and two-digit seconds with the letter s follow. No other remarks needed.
11h53
